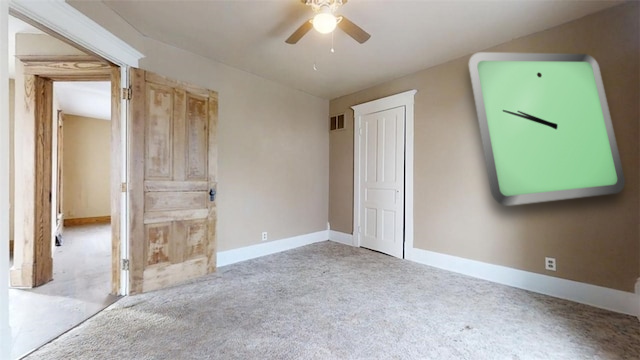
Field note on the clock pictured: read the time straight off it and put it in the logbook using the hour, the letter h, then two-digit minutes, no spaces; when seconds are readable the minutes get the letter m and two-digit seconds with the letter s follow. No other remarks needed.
9h48
